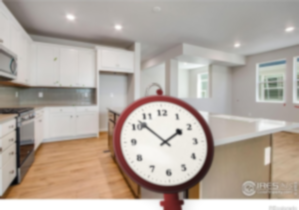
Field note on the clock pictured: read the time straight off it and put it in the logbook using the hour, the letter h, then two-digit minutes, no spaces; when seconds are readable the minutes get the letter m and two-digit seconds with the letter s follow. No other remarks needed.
1h52
